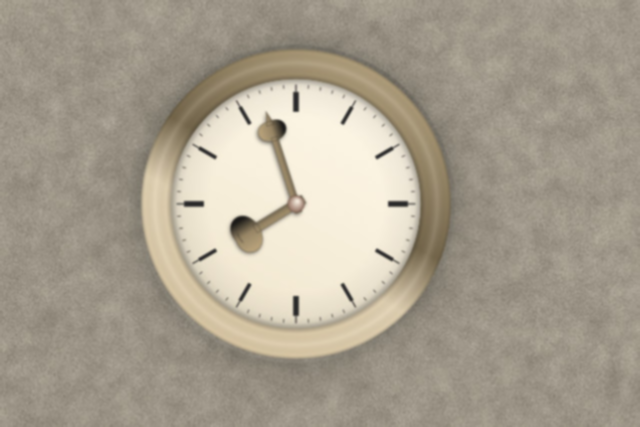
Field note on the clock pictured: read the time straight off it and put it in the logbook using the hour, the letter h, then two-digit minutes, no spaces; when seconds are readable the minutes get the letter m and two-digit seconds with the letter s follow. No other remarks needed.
7h57
